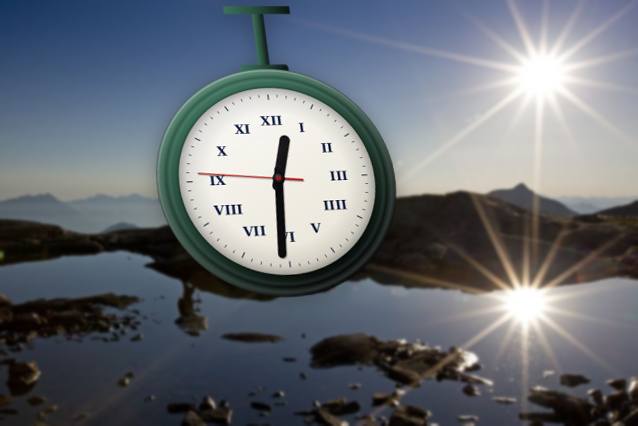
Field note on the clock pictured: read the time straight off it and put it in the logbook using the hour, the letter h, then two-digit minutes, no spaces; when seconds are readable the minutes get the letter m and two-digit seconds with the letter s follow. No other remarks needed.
12h30m46s
